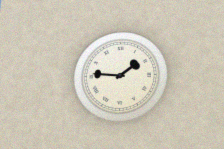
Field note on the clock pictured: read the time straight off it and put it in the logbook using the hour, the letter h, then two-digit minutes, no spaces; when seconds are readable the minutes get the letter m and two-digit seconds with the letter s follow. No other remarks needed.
1h46
